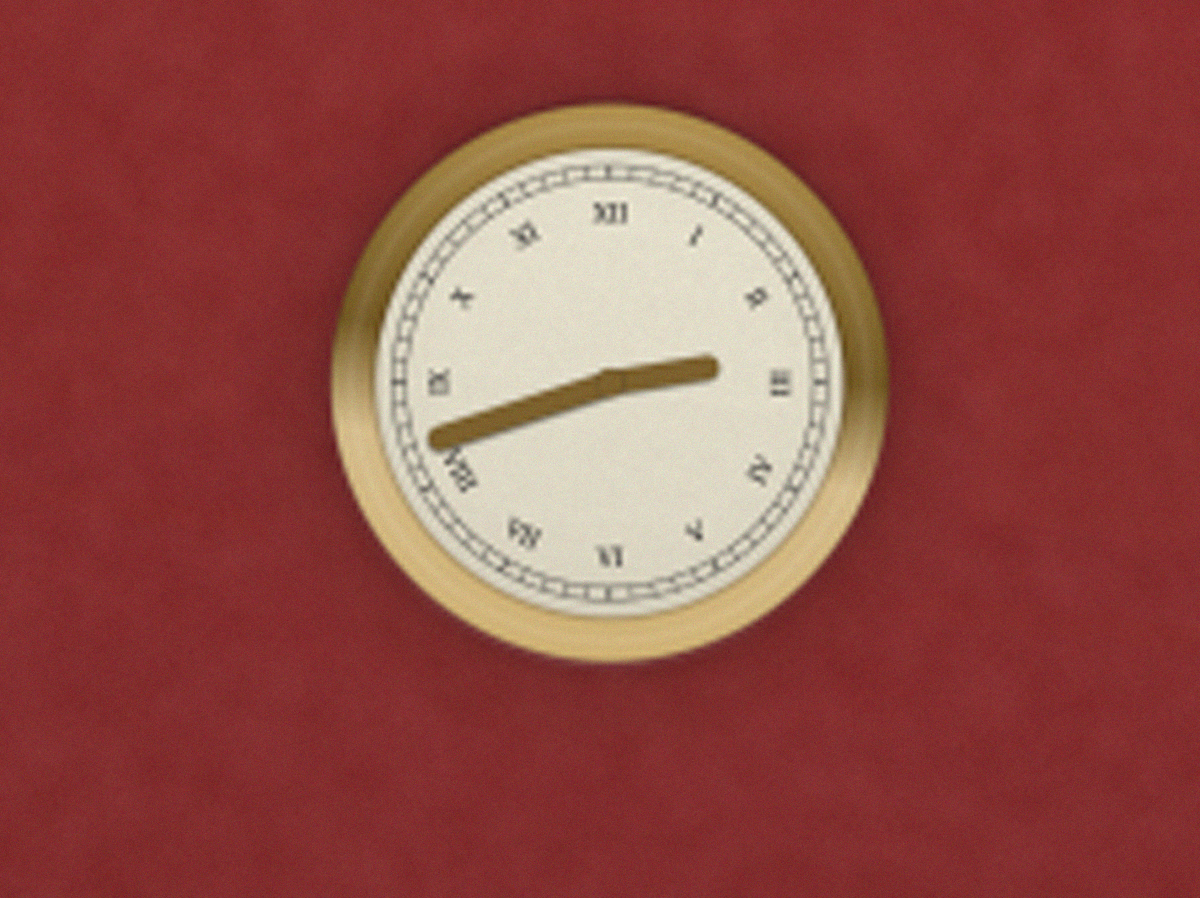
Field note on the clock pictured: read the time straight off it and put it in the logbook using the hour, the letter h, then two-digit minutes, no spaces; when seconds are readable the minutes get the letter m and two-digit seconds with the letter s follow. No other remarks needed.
2h42
